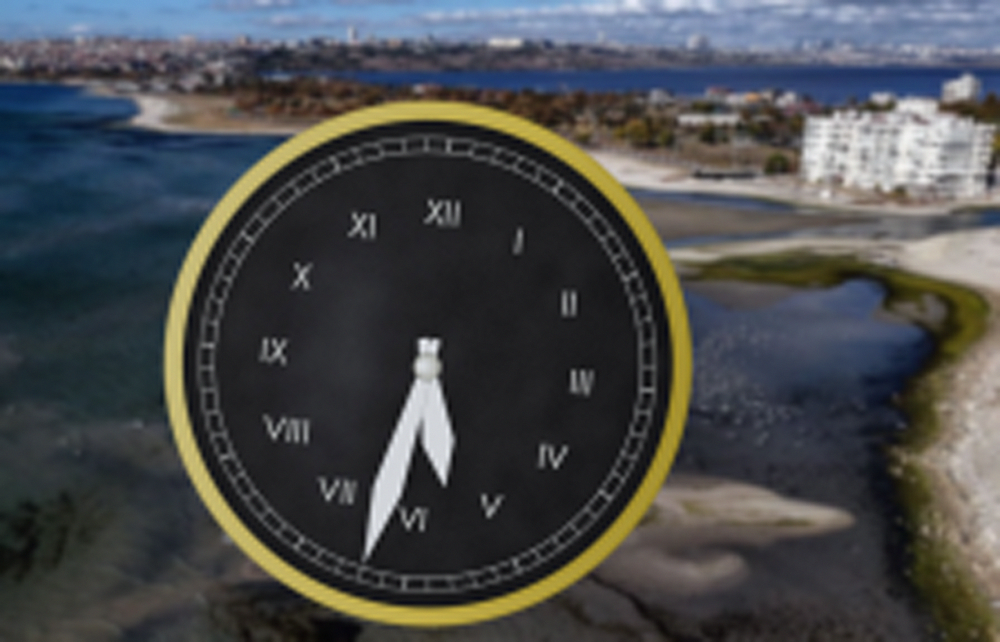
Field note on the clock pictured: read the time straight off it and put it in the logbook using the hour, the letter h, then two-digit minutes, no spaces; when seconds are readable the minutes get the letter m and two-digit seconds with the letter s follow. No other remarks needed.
5h32
